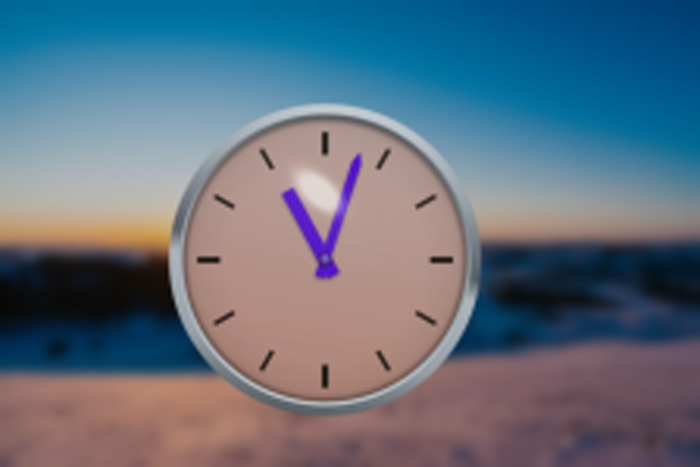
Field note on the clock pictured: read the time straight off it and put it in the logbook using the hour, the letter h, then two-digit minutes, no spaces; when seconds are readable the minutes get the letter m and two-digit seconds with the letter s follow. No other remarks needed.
11h03
